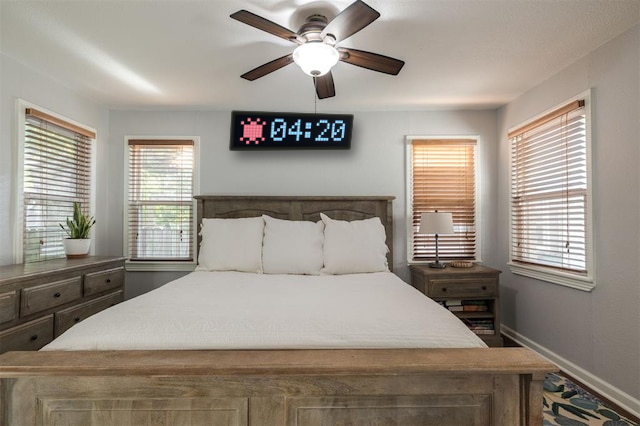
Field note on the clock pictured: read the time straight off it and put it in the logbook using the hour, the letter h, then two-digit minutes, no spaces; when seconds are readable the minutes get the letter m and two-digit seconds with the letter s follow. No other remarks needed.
4h20
